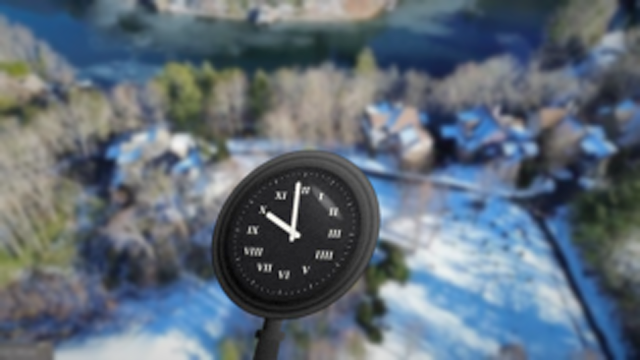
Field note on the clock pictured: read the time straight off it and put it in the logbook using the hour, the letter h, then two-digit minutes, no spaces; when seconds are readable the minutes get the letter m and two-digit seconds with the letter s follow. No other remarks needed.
9h59
